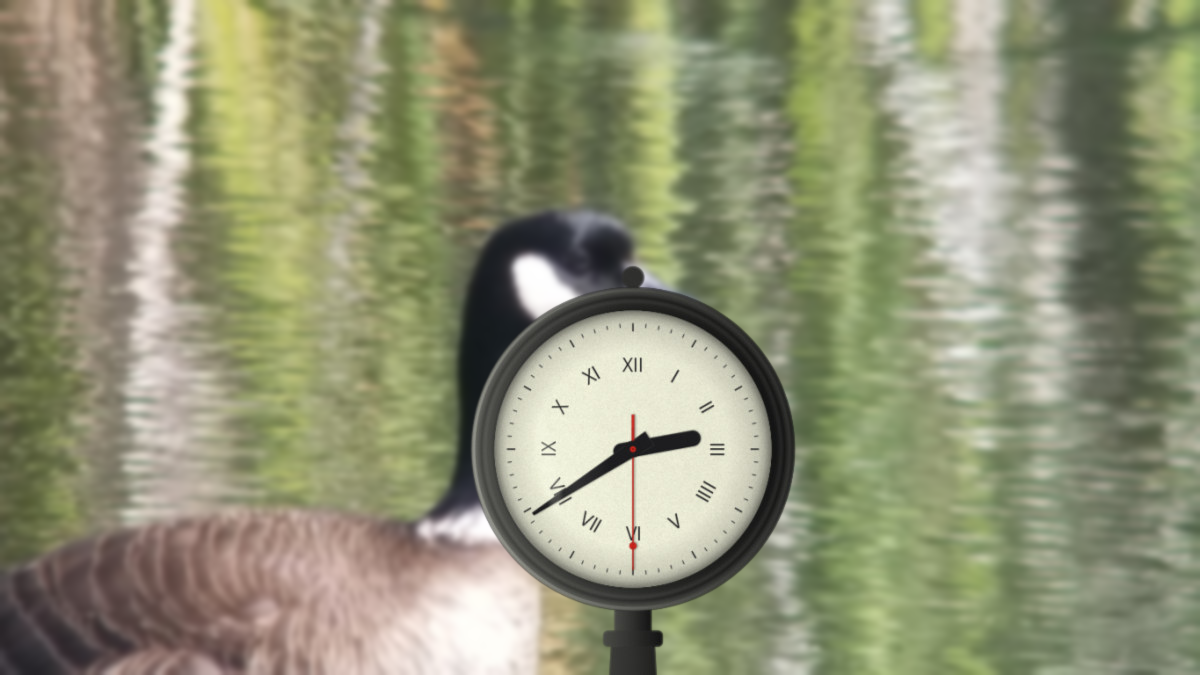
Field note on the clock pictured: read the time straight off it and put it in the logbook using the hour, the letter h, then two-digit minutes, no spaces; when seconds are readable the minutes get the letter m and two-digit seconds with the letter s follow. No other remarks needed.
2h39m30s
